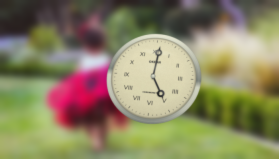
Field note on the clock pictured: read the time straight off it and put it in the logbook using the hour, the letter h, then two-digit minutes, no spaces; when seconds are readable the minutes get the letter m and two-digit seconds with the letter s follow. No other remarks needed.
5h01
